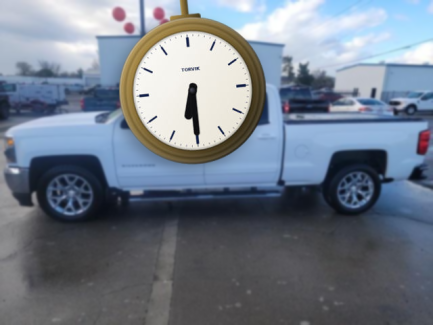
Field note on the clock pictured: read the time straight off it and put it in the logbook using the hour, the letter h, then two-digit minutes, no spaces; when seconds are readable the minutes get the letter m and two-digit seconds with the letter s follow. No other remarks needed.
6h30
